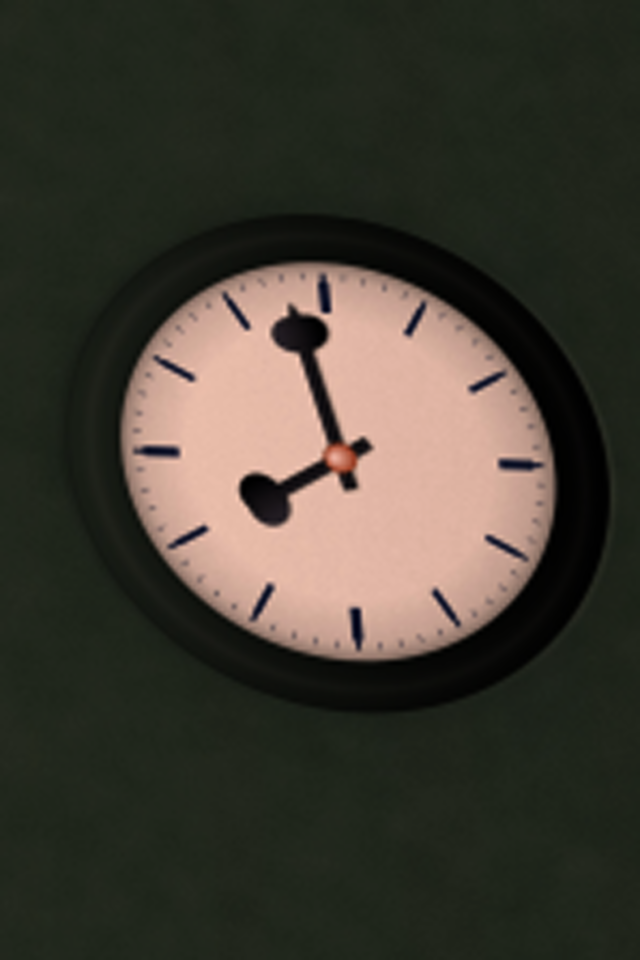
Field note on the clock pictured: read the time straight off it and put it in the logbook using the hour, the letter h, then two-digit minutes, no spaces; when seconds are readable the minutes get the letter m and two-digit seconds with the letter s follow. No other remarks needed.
7h58
